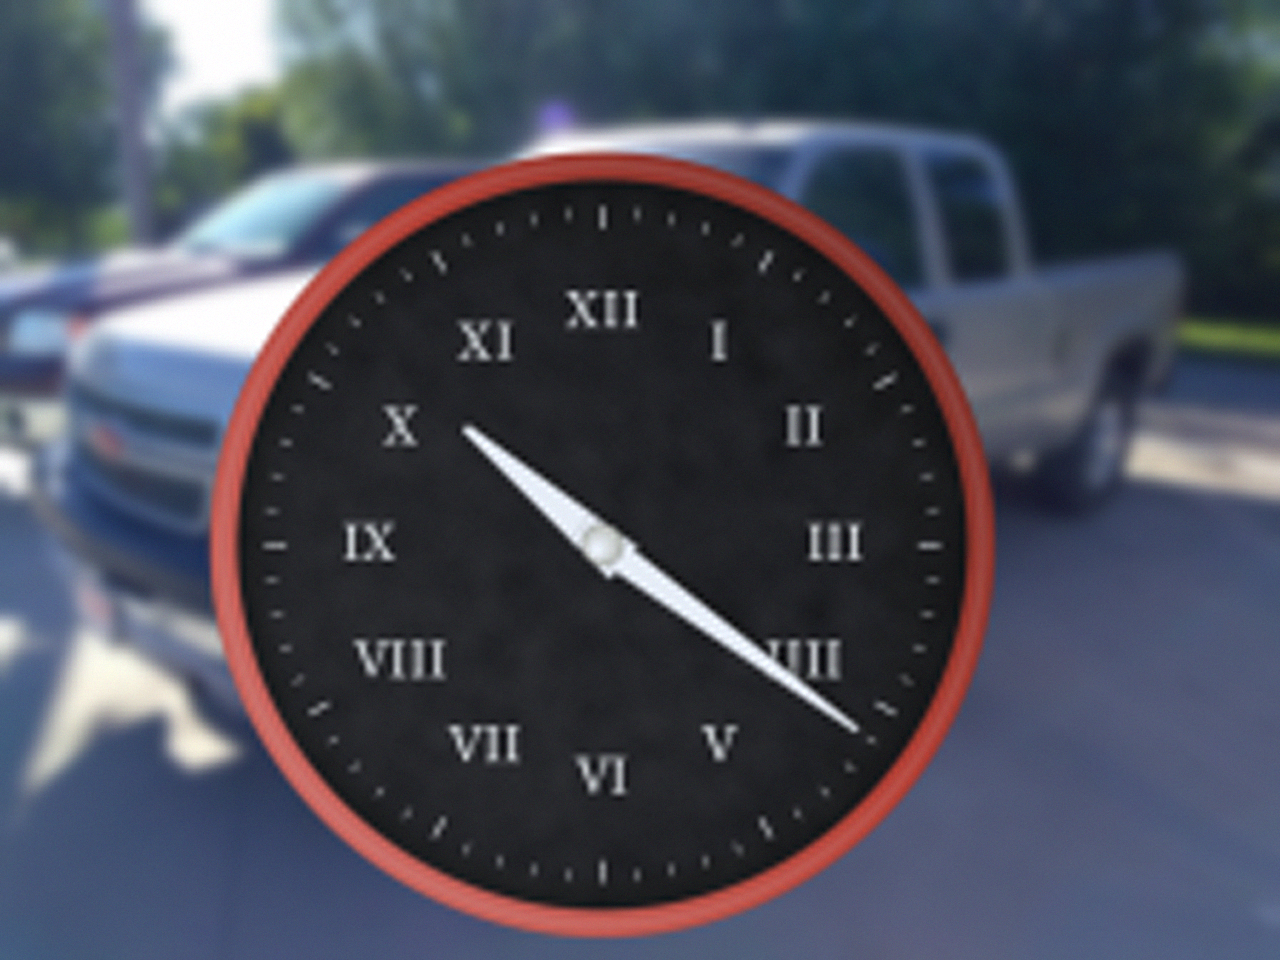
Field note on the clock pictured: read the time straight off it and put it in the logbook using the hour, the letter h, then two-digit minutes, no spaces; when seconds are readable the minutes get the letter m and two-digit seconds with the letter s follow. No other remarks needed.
10h21
